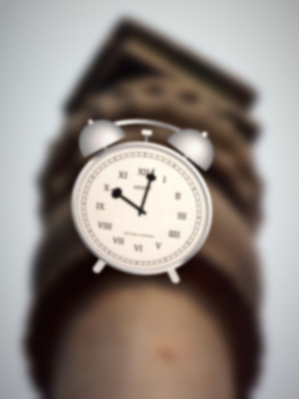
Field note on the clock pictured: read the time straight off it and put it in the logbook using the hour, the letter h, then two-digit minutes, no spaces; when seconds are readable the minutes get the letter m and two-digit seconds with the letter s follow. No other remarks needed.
10h02
